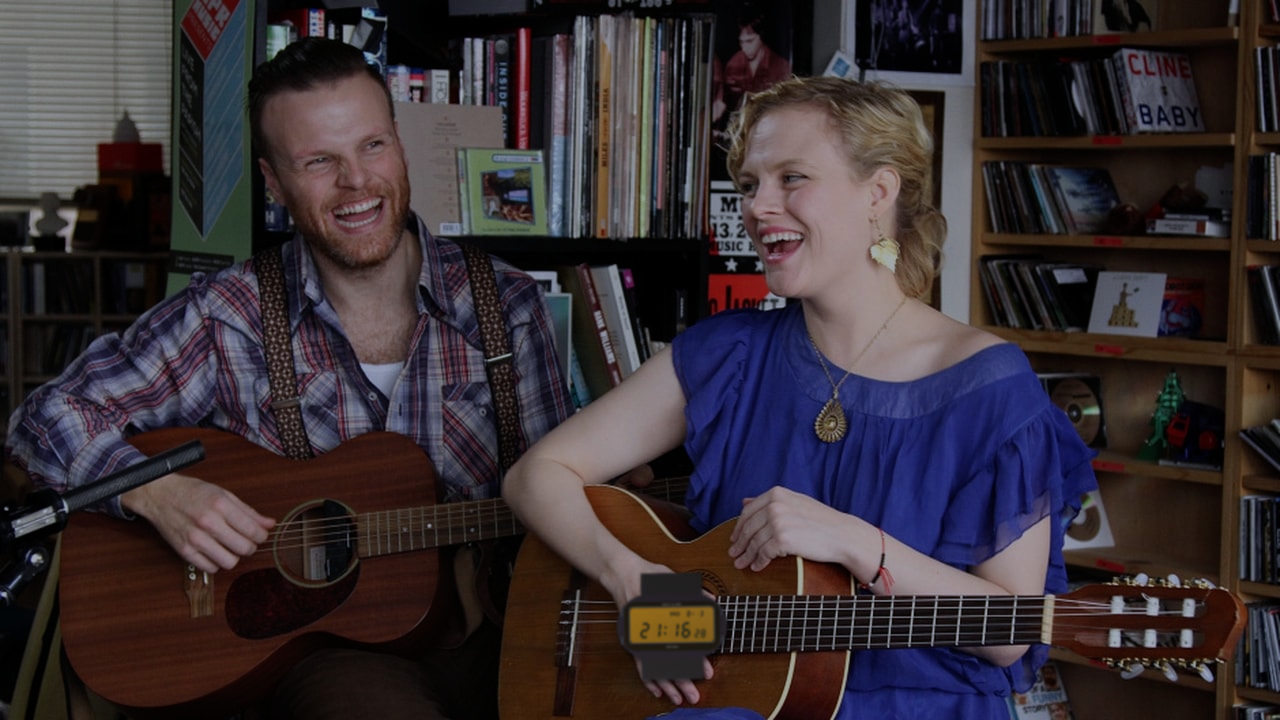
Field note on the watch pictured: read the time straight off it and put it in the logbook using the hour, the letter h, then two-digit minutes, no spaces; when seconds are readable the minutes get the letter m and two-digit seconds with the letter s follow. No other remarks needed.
21h16
